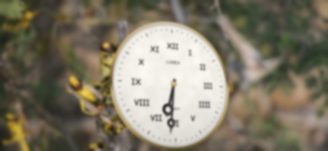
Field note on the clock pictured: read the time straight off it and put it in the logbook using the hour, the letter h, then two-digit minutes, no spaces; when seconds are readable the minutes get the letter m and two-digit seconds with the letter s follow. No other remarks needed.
6h31
